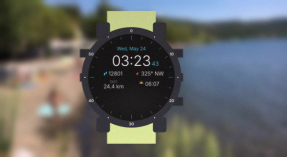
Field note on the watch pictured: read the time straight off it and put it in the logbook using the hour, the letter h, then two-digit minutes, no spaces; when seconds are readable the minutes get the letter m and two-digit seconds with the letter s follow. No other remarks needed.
3h23
